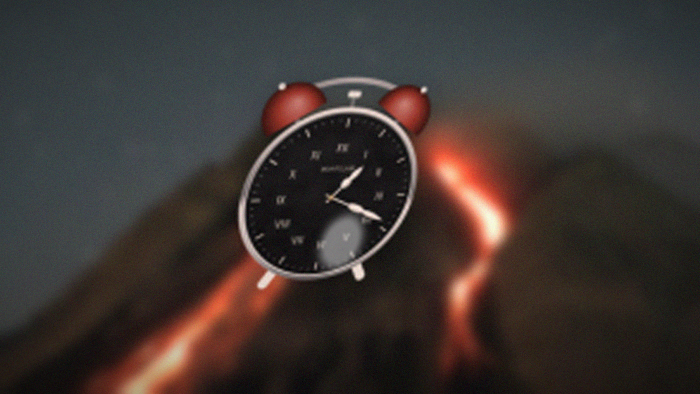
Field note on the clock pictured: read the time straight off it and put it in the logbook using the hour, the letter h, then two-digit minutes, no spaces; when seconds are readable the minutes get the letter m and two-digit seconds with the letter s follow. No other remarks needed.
1h19
